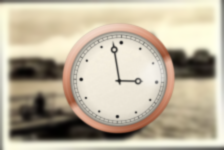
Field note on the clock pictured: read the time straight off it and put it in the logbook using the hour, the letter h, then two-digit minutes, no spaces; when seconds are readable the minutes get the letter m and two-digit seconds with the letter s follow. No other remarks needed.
2h58
